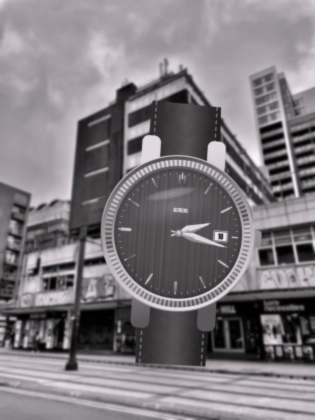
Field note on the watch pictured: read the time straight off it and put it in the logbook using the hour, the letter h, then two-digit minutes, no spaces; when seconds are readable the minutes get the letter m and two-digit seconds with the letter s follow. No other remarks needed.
2h17
